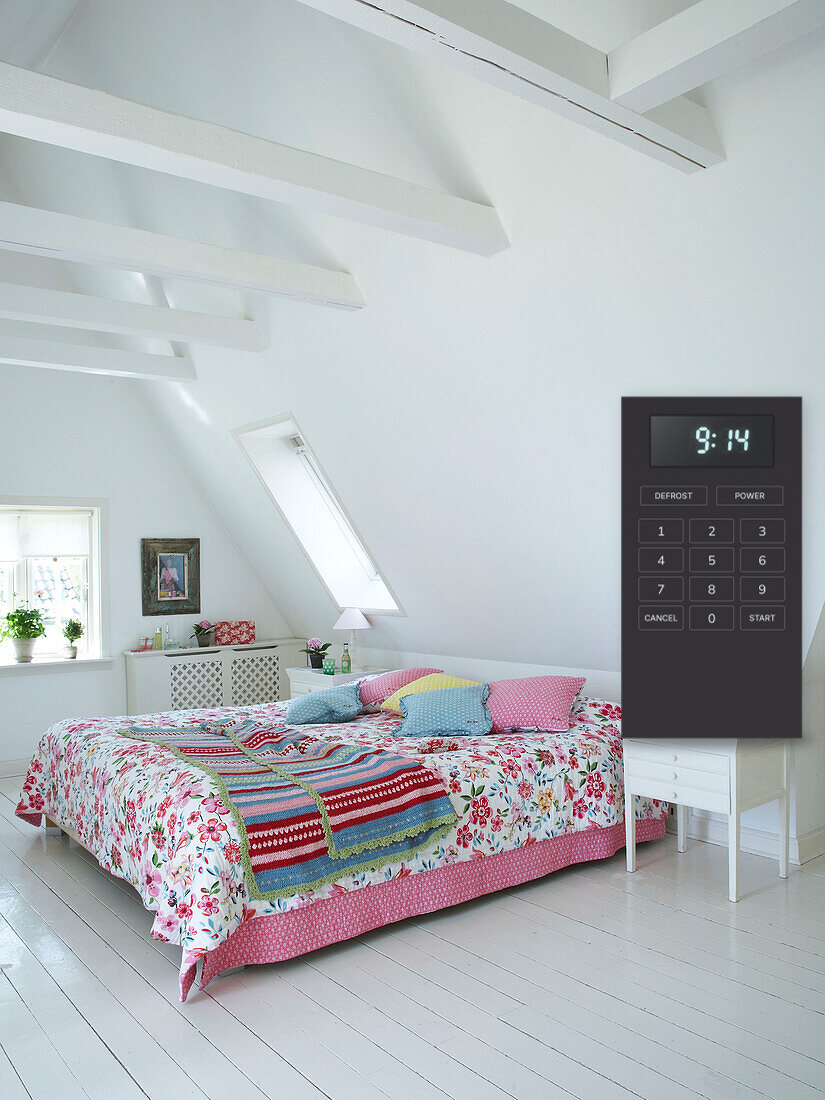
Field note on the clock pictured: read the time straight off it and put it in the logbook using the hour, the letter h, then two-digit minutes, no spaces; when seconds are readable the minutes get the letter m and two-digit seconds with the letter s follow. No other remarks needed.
9h14
